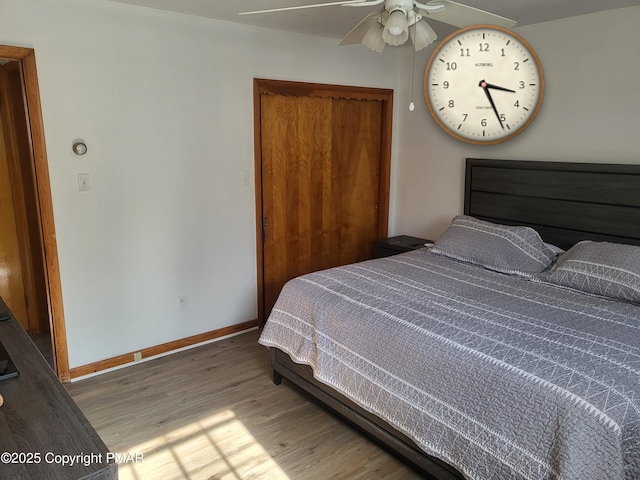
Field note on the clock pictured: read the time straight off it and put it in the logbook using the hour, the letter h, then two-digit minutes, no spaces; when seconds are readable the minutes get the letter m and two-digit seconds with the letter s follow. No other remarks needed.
3h26
